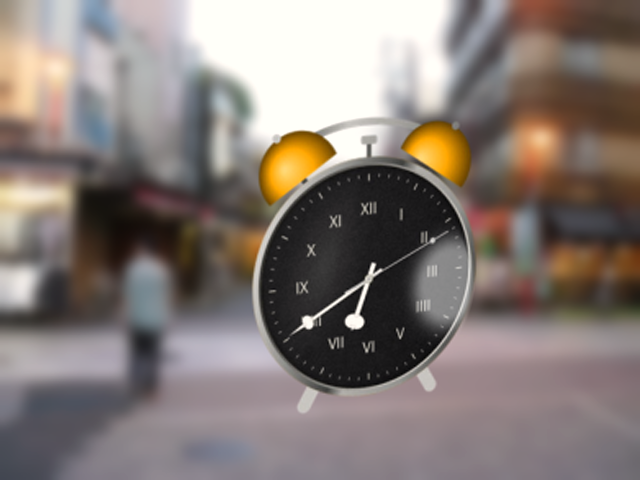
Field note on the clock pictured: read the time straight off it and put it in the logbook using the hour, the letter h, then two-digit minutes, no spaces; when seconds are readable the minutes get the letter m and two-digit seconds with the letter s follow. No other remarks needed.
6h40m11s
